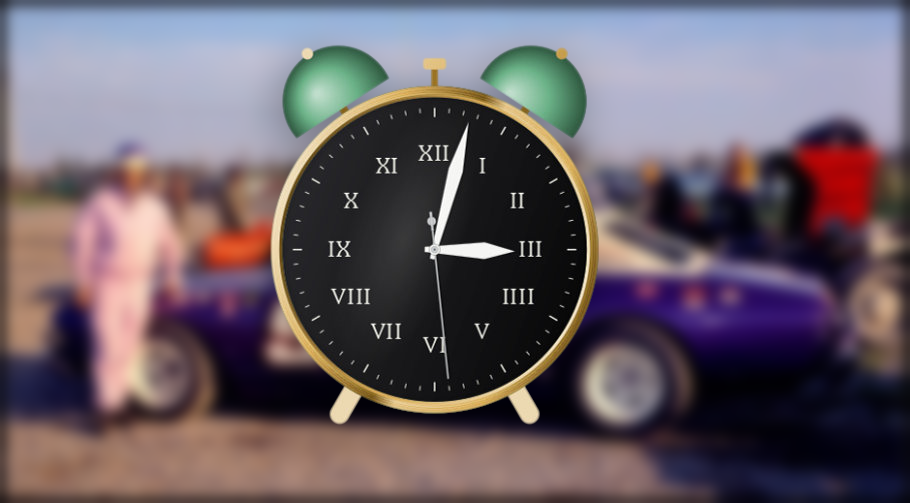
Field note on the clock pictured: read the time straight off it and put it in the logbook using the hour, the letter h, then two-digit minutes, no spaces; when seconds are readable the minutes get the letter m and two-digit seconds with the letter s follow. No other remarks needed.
3h02m29s
